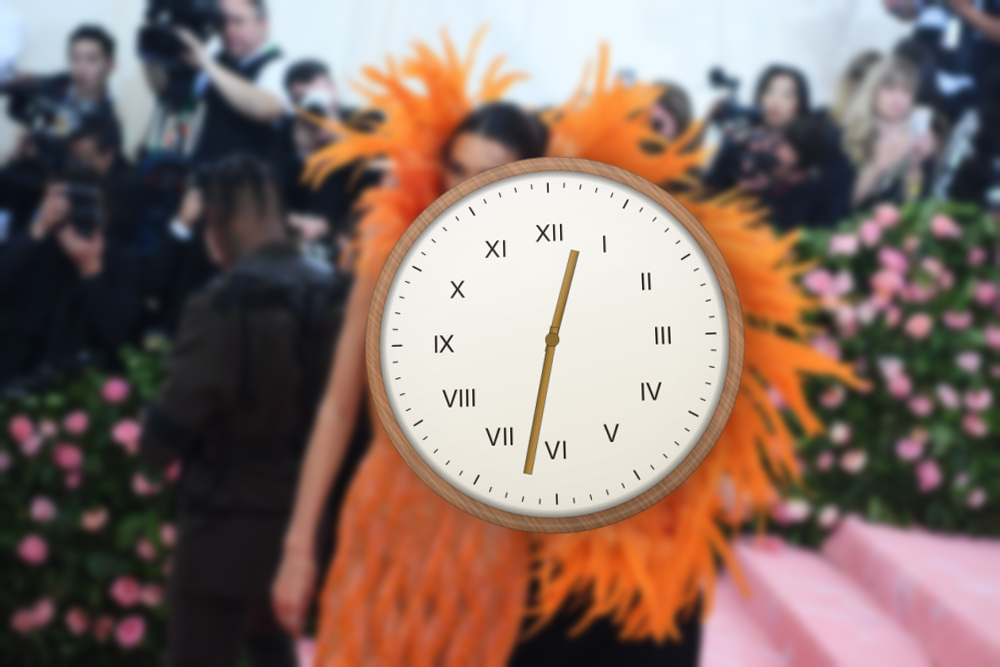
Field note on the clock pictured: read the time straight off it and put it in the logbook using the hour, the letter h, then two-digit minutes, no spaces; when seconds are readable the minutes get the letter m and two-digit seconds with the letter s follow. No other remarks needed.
12h32
